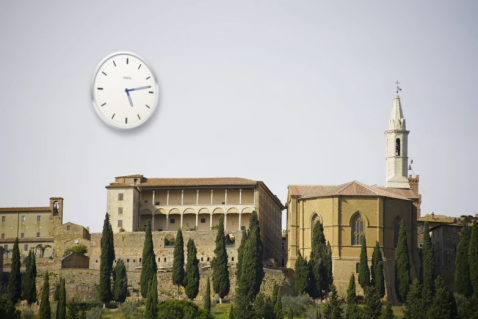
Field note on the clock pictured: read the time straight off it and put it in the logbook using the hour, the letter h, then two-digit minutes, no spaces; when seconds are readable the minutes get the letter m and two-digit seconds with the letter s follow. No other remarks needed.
5h13
